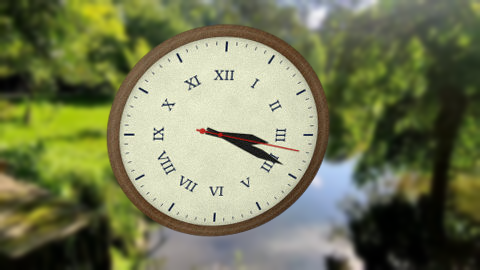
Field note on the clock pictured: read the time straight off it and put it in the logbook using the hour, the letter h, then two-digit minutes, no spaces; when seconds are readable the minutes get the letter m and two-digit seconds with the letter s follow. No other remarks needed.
3h19m17s
